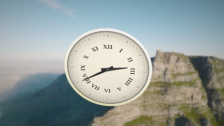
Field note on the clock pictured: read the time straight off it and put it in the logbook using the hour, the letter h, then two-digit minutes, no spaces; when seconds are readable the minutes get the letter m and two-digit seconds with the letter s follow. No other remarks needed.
2h40
